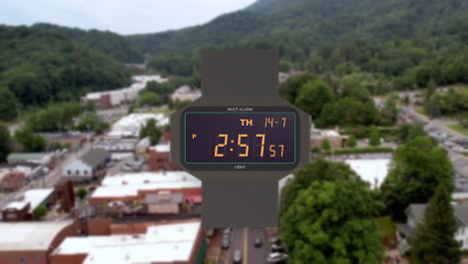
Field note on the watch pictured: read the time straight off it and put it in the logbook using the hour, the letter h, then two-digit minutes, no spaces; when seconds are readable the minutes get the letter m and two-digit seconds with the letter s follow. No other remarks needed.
2h57m57s
